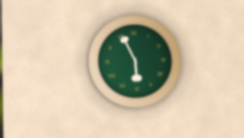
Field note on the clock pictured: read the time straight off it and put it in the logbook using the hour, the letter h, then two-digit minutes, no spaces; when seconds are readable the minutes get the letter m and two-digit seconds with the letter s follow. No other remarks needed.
5h56
